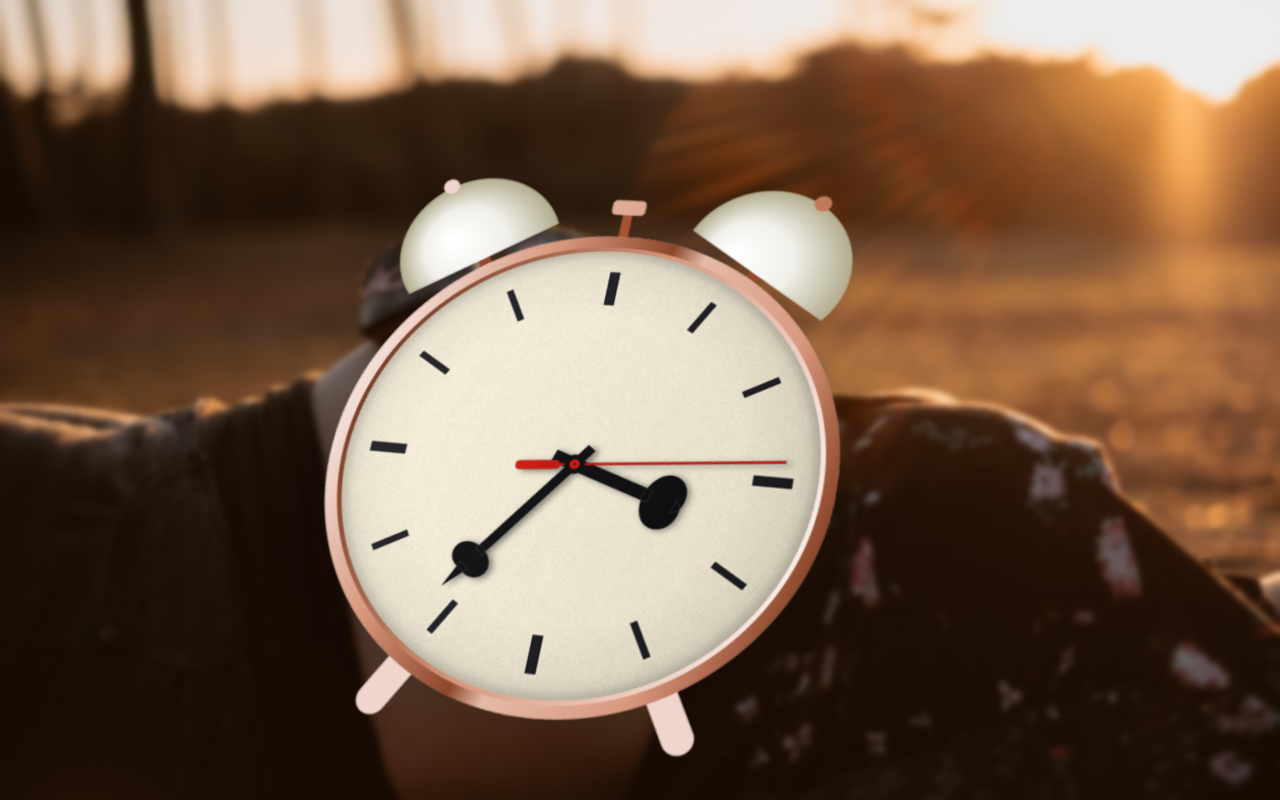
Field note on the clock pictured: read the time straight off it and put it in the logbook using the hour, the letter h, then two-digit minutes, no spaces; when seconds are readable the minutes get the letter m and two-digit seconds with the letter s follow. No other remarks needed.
3h36m14s
